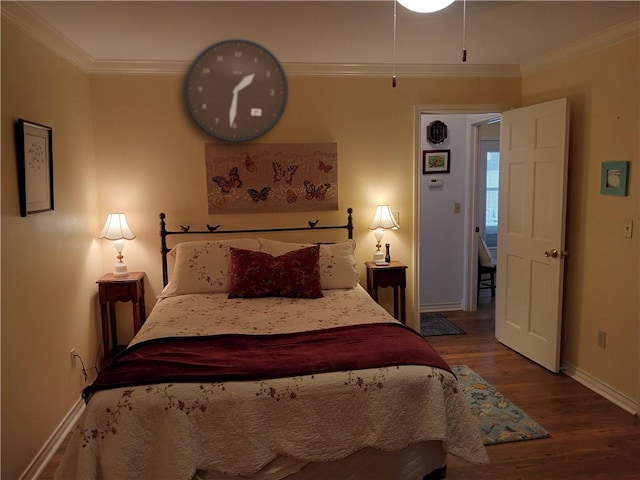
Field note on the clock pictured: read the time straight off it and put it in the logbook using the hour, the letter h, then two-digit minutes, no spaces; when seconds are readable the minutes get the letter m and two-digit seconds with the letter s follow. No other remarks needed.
1h31
